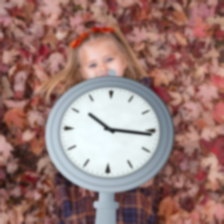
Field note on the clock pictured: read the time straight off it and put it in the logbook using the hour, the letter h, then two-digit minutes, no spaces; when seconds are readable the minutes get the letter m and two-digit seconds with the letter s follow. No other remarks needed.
10h16
